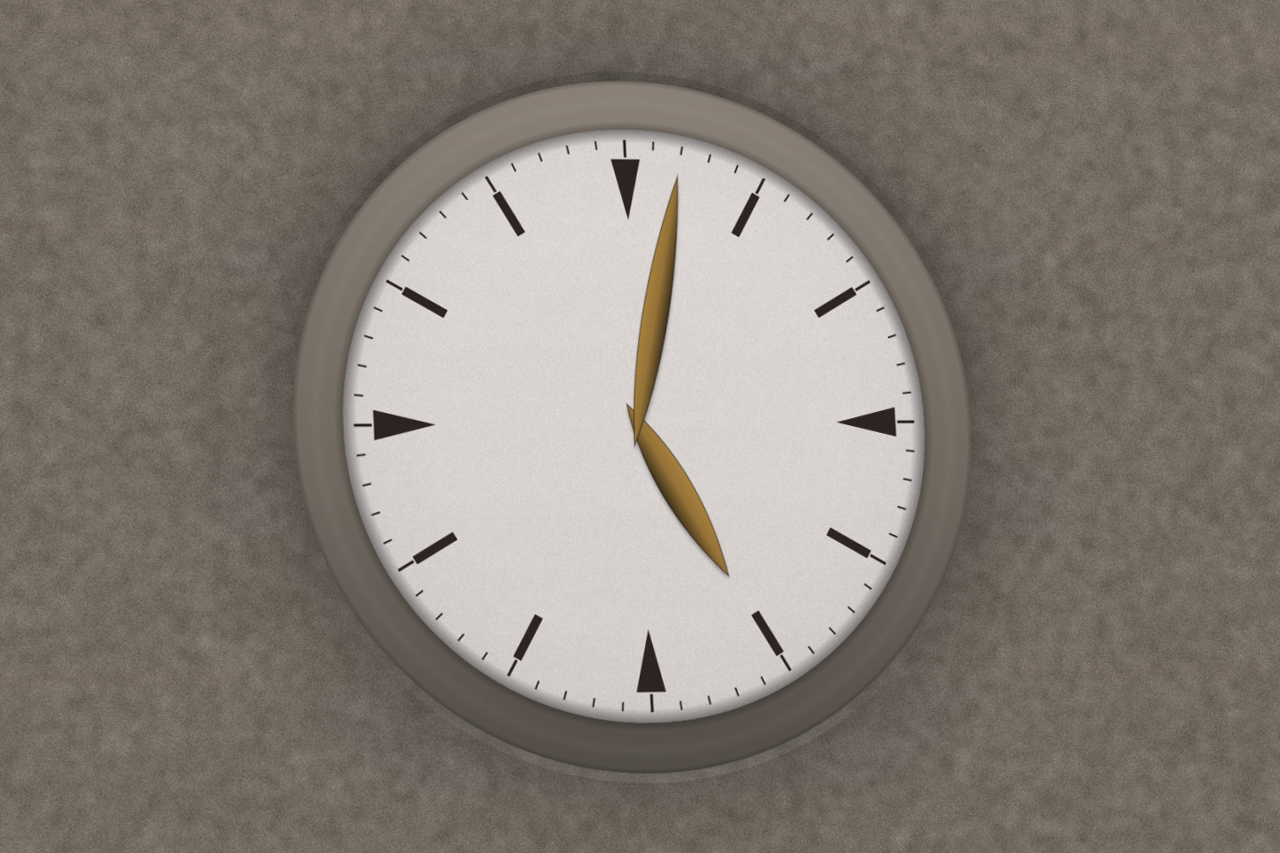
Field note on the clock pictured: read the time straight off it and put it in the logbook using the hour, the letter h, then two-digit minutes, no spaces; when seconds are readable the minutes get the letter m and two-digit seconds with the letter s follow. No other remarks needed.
5h02
